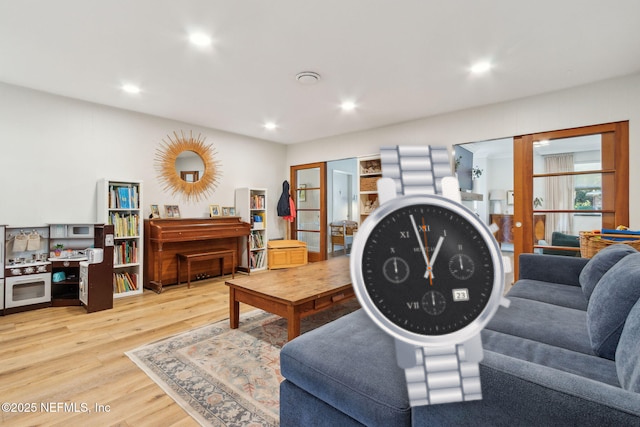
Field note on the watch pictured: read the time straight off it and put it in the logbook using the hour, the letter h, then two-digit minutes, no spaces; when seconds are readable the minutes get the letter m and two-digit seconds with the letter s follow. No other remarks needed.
12h58
